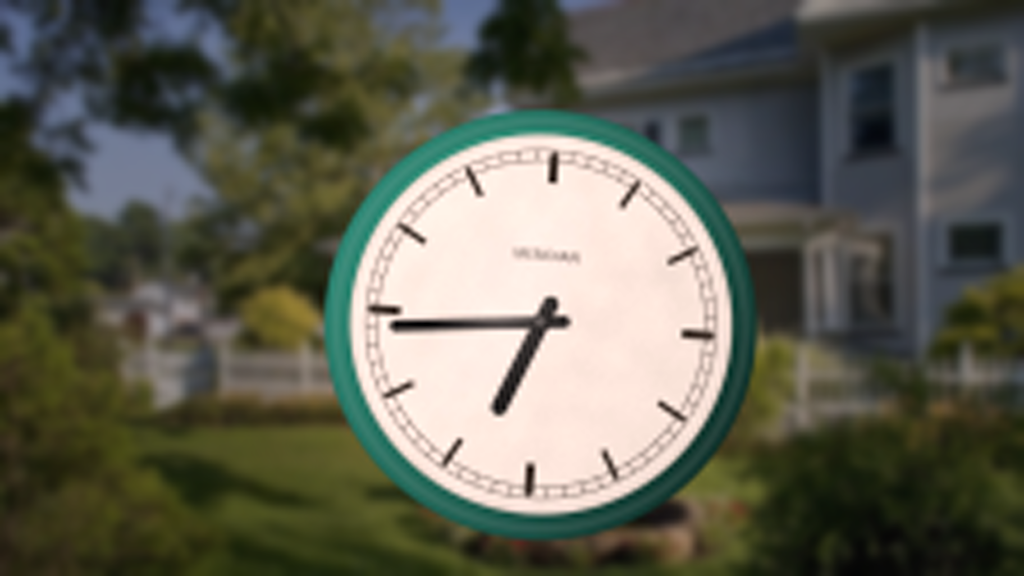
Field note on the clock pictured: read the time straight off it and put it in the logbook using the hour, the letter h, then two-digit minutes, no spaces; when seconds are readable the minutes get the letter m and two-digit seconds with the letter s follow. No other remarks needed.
6h44
